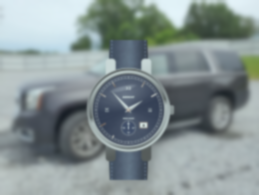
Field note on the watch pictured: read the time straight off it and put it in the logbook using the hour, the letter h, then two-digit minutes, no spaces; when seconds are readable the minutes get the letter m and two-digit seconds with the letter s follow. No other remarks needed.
1h53
